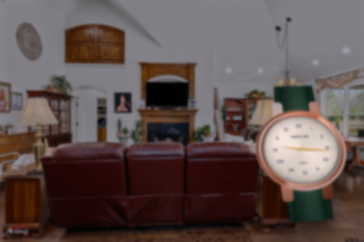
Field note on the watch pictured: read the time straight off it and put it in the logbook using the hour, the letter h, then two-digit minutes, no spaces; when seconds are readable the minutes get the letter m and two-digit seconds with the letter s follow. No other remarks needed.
9h16
